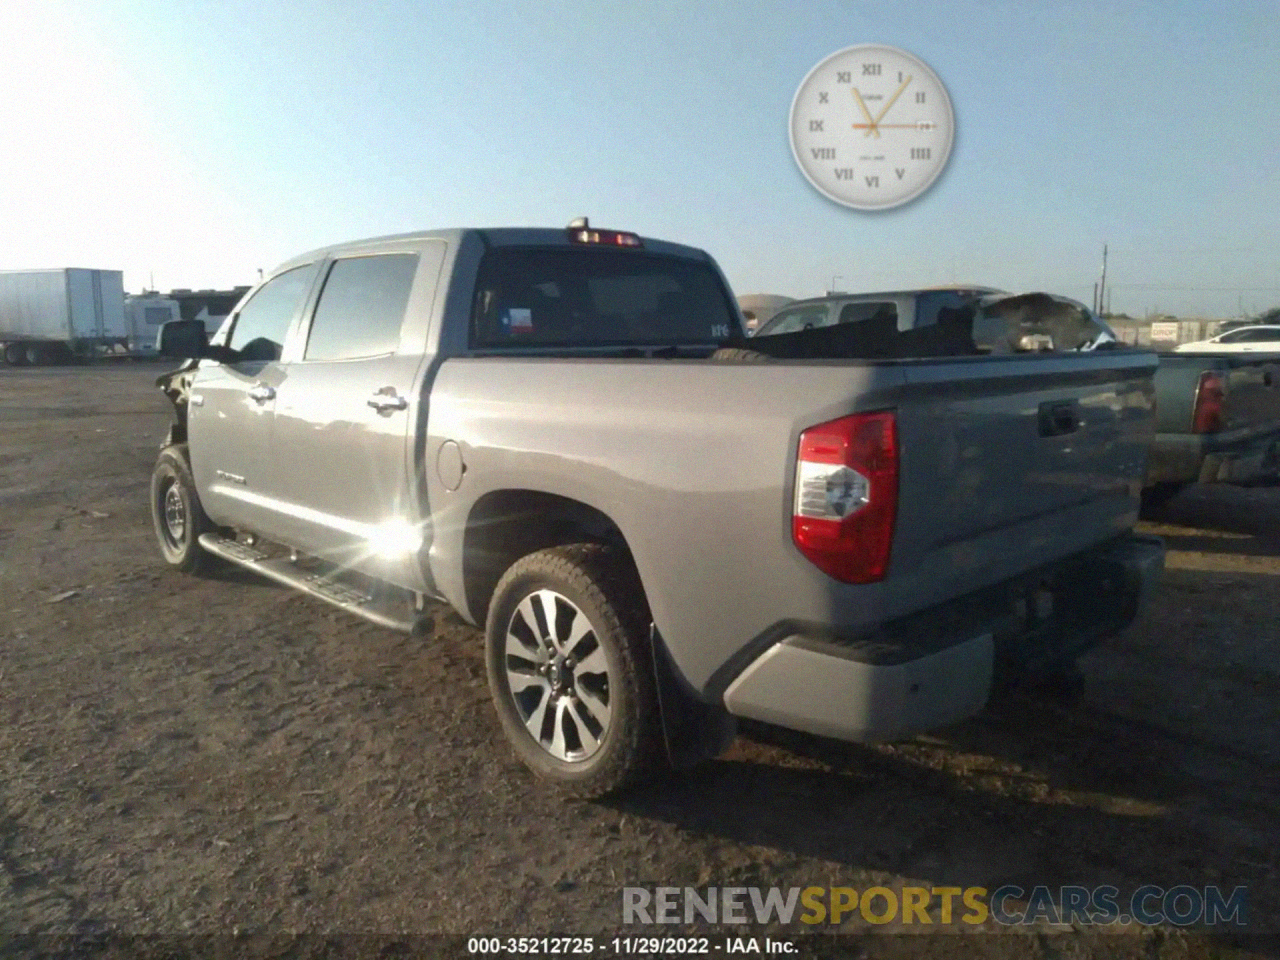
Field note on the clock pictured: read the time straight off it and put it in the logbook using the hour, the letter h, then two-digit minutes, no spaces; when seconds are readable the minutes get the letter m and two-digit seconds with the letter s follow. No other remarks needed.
11h06m15s
